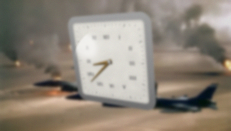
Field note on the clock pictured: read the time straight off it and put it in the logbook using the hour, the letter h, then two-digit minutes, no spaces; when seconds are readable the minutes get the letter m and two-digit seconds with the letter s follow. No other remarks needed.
8h38
